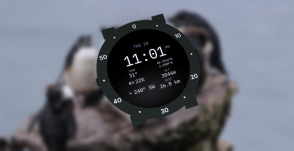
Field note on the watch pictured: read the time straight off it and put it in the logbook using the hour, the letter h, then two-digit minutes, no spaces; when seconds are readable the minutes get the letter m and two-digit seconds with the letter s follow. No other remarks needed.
11h01
